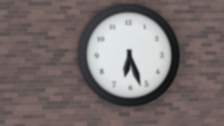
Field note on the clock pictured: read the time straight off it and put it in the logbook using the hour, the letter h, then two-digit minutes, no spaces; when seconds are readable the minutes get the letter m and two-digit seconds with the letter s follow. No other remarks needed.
6h27
